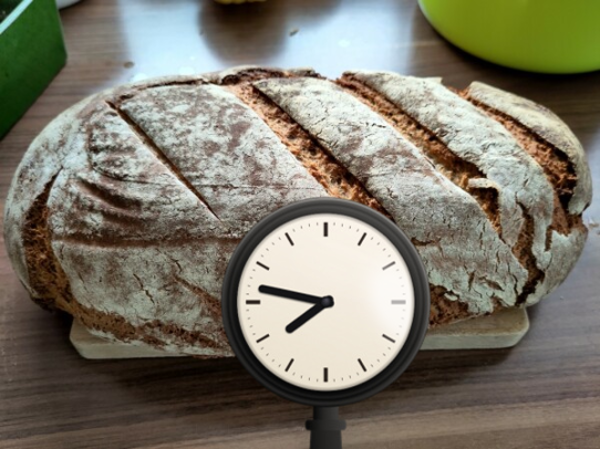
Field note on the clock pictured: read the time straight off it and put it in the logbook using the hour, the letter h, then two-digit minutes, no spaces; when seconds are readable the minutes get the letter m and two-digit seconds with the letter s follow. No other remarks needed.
7h47
